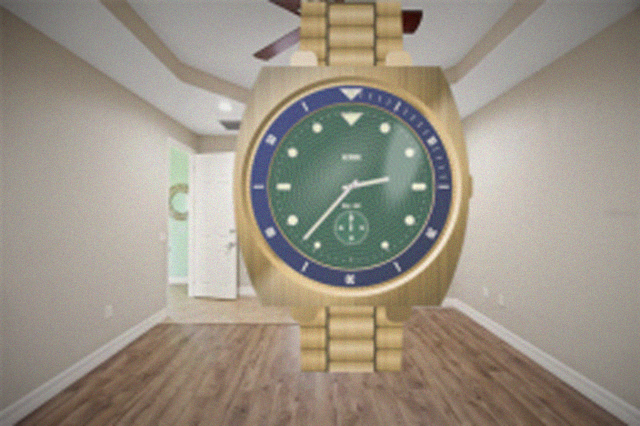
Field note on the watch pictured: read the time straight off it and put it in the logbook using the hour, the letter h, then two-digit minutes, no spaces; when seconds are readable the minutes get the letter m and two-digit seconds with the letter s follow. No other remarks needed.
2h37
